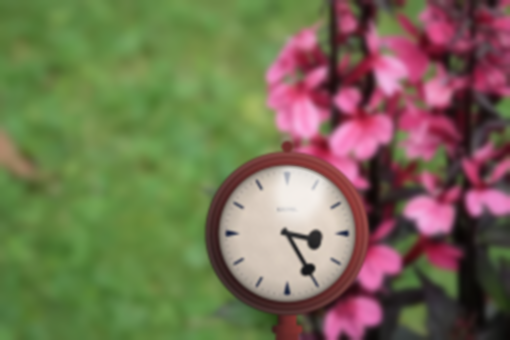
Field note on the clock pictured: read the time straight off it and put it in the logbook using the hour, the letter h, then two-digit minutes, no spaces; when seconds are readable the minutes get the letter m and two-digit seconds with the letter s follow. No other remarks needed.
3h25
